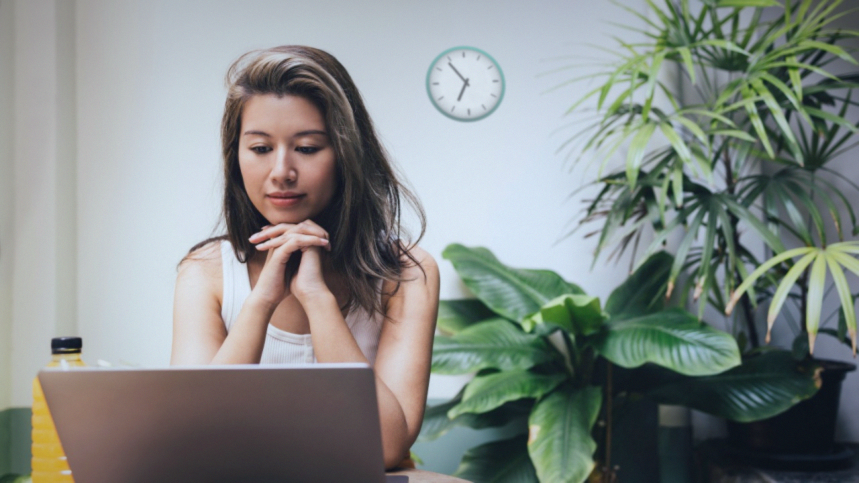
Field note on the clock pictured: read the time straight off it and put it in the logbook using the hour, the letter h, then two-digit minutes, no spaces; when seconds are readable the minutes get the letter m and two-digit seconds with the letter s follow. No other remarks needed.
6h54
